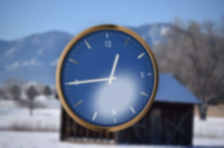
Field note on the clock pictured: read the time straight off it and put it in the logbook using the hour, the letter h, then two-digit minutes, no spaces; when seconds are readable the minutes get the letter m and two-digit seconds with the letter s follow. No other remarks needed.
12h45
